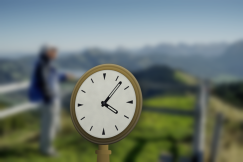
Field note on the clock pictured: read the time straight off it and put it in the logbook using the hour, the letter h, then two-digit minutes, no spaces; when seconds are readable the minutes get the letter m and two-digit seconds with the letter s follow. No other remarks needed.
4h07
